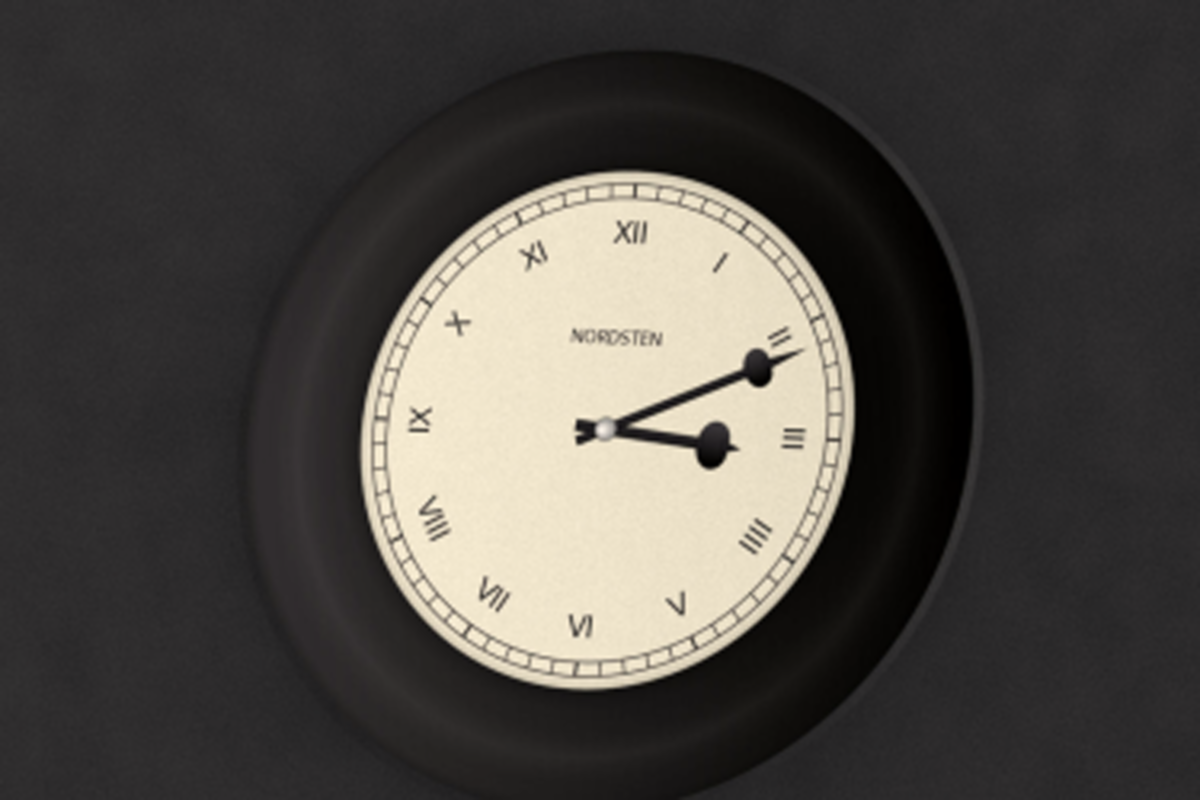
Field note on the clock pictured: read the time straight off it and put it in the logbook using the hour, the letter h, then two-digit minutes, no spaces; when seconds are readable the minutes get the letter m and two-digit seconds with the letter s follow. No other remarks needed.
3h11
